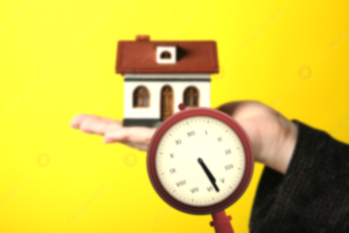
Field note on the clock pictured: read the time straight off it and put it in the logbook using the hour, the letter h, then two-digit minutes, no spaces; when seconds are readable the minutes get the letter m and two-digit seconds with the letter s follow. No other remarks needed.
5h28
